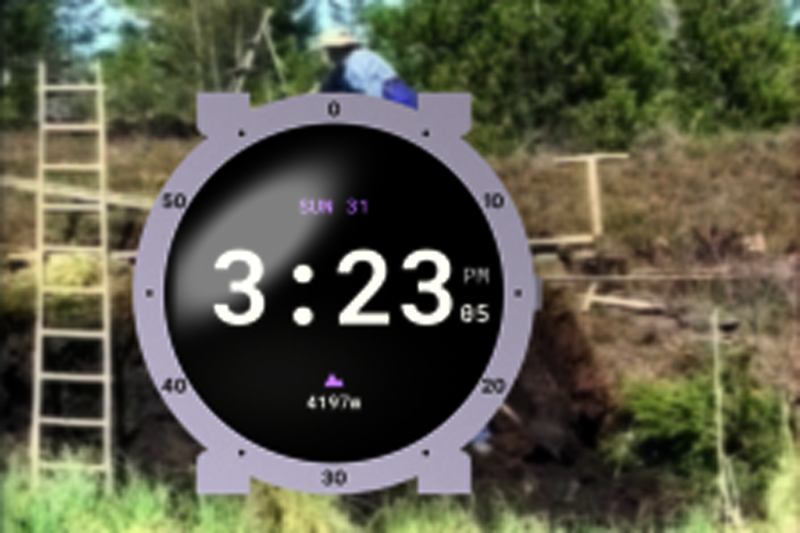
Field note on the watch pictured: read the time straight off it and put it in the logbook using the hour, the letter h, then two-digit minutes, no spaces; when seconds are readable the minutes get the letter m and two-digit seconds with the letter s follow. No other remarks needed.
3h23m05s
